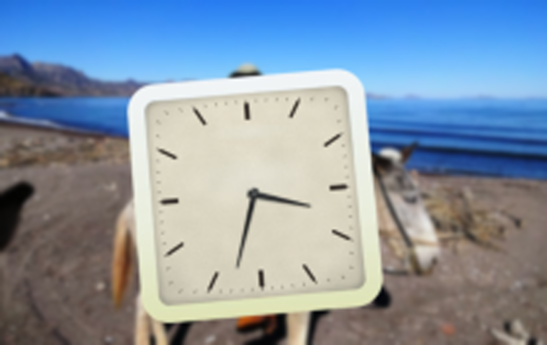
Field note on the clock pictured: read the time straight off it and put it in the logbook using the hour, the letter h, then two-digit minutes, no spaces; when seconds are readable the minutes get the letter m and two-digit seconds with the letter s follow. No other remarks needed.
3h33
